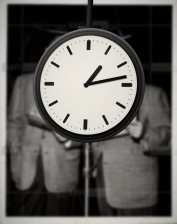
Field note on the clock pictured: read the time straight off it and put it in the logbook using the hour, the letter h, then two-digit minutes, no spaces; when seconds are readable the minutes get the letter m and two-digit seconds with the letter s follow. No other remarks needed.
1h13
